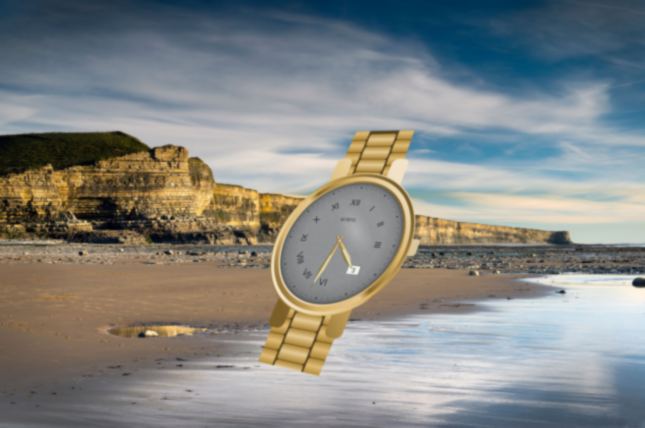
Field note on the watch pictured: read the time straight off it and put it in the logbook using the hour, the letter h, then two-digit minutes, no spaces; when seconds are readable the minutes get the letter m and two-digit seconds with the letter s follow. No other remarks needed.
4h32
